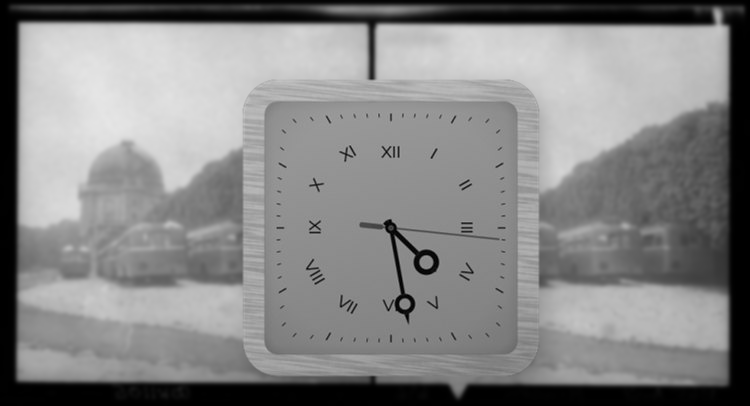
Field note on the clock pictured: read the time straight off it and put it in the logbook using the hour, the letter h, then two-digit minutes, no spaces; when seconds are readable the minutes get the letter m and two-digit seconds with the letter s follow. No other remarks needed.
4h28m16s
